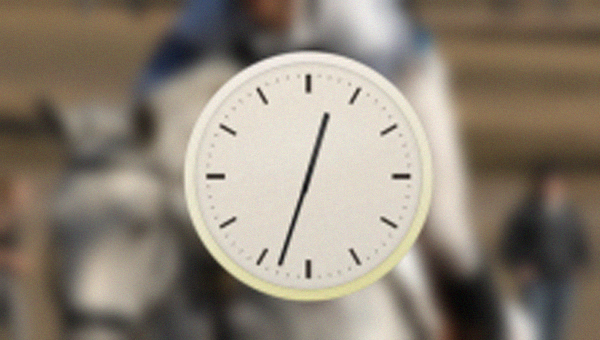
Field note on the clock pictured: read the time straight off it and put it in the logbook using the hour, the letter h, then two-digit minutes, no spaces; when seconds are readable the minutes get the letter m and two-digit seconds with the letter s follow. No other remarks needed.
12h33
